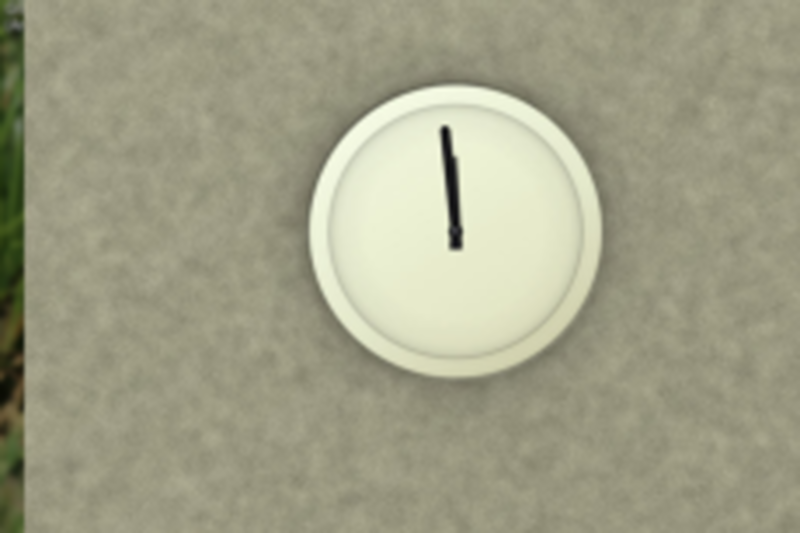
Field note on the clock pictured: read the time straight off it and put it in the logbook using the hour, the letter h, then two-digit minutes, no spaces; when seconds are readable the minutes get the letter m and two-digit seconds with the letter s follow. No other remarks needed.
11h59
